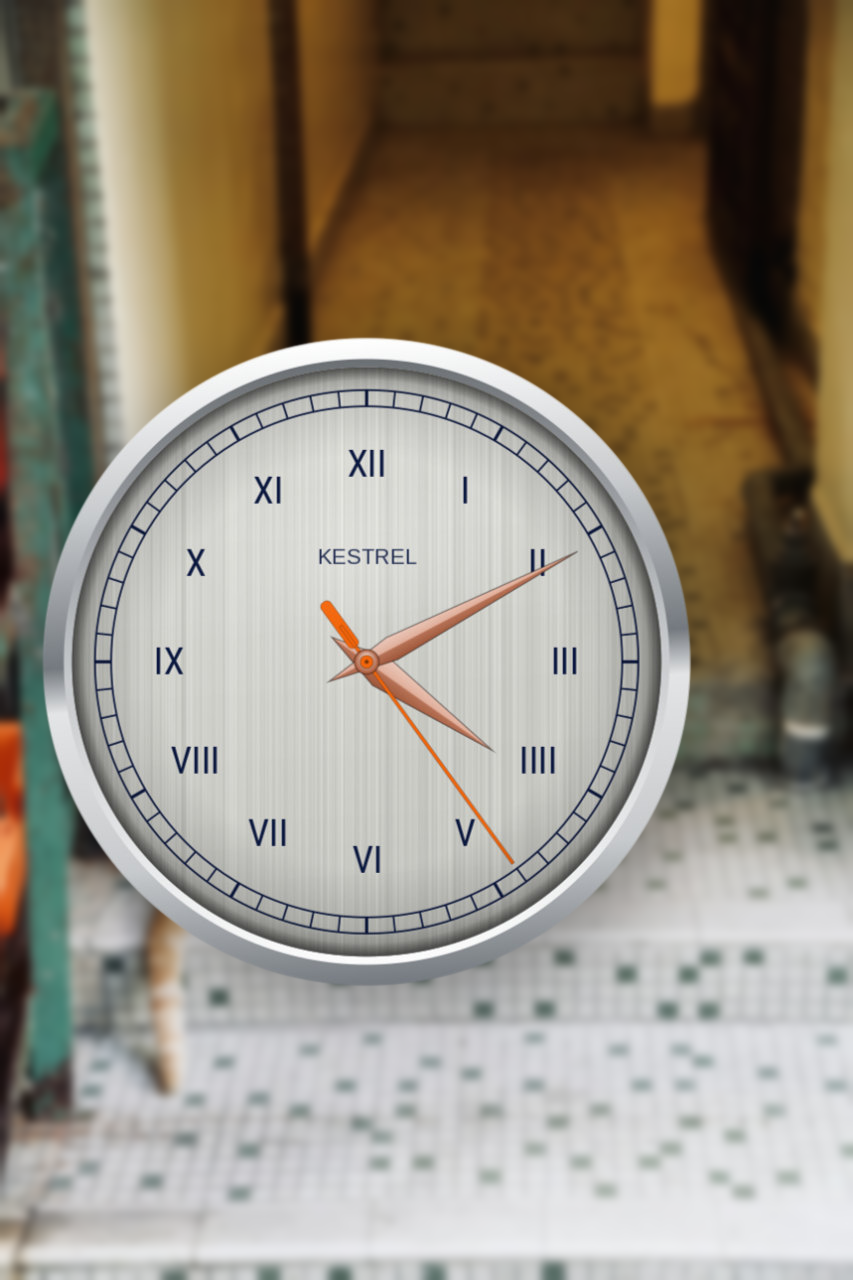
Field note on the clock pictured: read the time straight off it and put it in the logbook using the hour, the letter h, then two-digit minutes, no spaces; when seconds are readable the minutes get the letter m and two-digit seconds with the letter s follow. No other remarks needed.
4h10m24s
